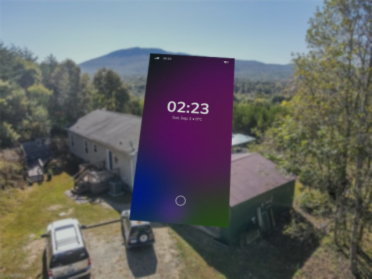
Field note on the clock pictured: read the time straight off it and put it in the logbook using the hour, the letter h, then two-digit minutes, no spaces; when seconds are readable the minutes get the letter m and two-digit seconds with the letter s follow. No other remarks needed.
2h23
